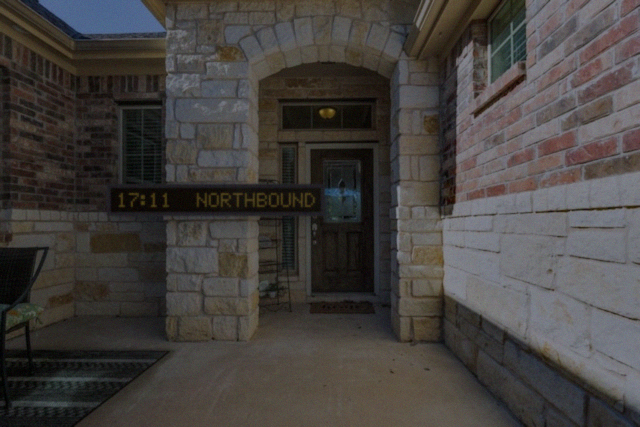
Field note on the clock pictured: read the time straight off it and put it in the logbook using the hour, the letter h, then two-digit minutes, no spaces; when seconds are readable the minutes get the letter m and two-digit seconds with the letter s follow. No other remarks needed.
17h11
